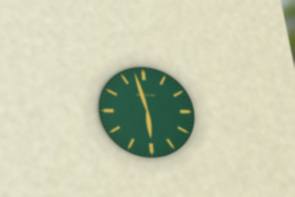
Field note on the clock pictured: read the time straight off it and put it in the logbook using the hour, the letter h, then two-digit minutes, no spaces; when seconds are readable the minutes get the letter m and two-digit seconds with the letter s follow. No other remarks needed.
5h58
